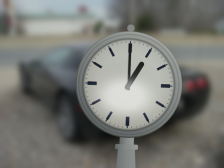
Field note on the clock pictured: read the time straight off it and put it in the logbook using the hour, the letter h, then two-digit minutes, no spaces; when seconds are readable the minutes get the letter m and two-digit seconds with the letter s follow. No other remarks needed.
1h00
